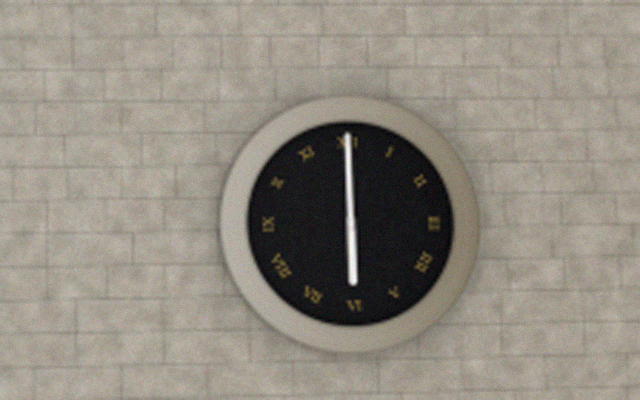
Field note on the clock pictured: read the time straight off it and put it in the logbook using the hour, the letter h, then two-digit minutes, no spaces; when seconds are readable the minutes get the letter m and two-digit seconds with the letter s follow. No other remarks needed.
6h00
